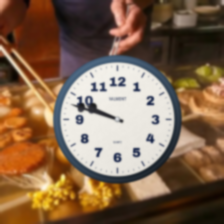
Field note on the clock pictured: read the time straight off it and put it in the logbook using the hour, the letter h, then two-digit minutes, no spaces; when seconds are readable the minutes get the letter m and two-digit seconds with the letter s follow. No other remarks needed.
9h48
